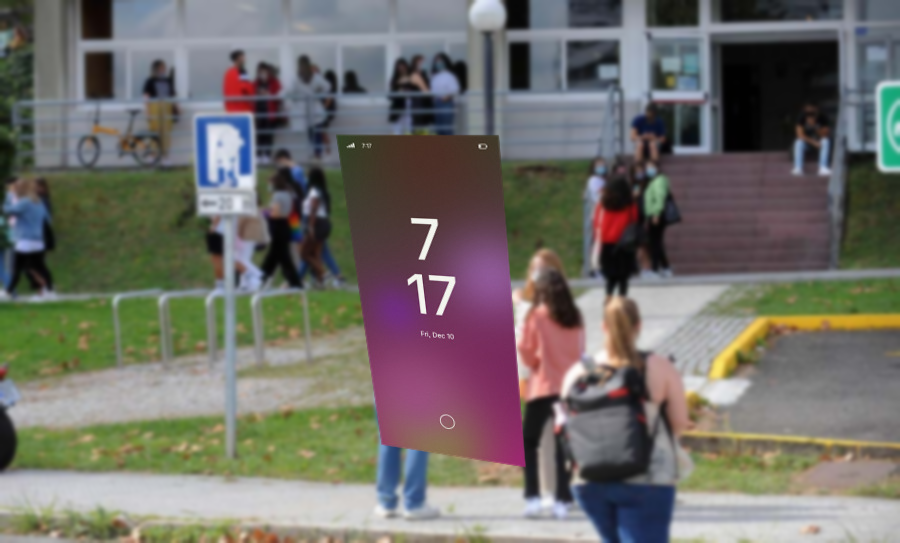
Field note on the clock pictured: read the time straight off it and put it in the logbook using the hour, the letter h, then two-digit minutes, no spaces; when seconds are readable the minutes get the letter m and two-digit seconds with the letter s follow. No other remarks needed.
7h17
